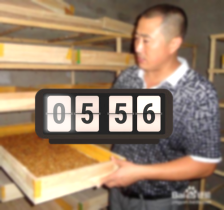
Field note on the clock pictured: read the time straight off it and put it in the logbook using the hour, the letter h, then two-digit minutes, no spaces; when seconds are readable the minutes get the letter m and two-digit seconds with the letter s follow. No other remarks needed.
5h56
